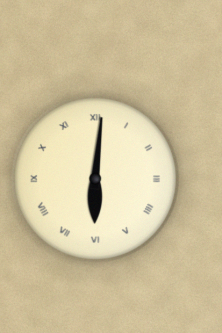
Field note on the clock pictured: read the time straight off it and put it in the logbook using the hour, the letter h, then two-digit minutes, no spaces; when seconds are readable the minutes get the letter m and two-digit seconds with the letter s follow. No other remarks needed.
6h01
